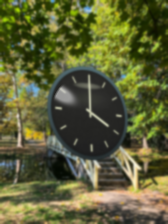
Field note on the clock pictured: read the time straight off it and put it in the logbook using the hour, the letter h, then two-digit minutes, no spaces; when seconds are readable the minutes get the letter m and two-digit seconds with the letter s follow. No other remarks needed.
4h00
